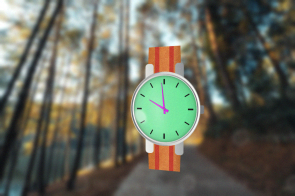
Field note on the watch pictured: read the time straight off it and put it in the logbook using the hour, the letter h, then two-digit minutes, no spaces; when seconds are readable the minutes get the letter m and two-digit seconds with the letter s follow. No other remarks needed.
9h59
